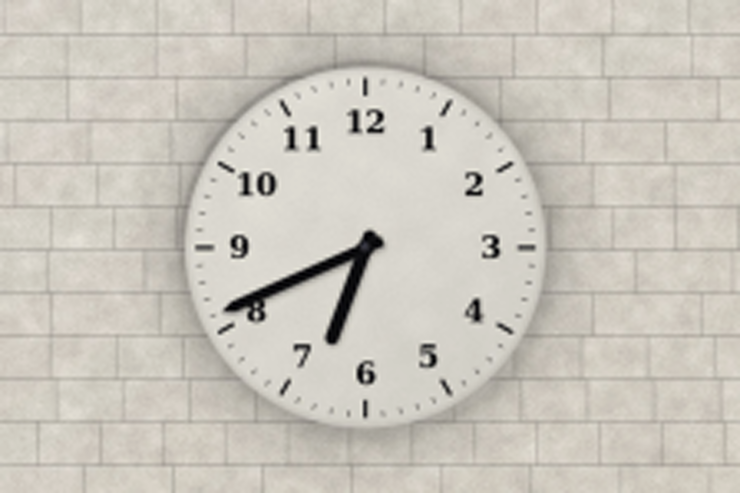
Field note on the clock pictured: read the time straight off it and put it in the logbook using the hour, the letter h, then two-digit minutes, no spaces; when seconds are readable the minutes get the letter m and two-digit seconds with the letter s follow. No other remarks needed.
6h41
